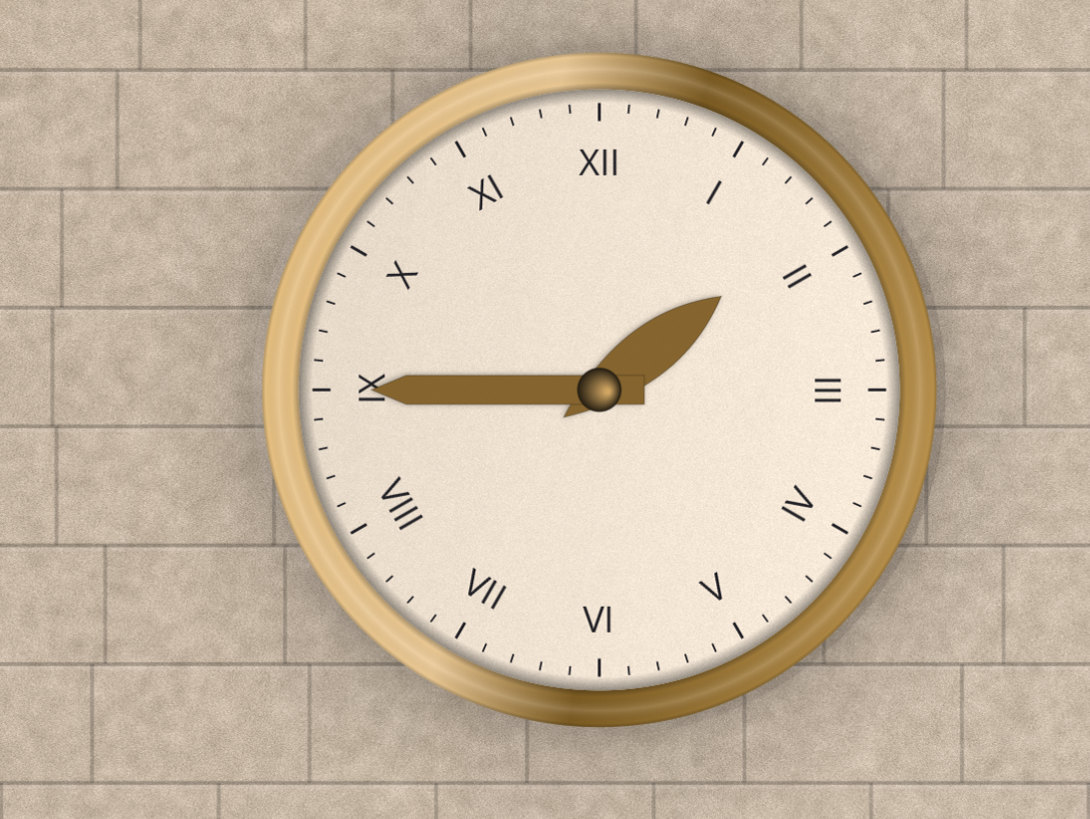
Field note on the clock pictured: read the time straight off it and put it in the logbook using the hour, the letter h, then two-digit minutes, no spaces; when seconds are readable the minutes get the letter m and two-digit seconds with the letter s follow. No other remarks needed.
1h45
